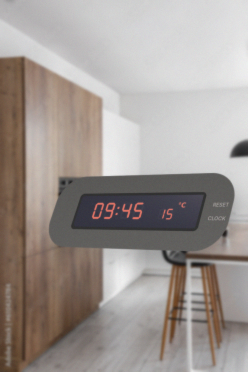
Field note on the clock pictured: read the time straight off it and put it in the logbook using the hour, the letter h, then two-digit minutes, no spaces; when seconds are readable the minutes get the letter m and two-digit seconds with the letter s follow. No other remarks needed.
9h45
